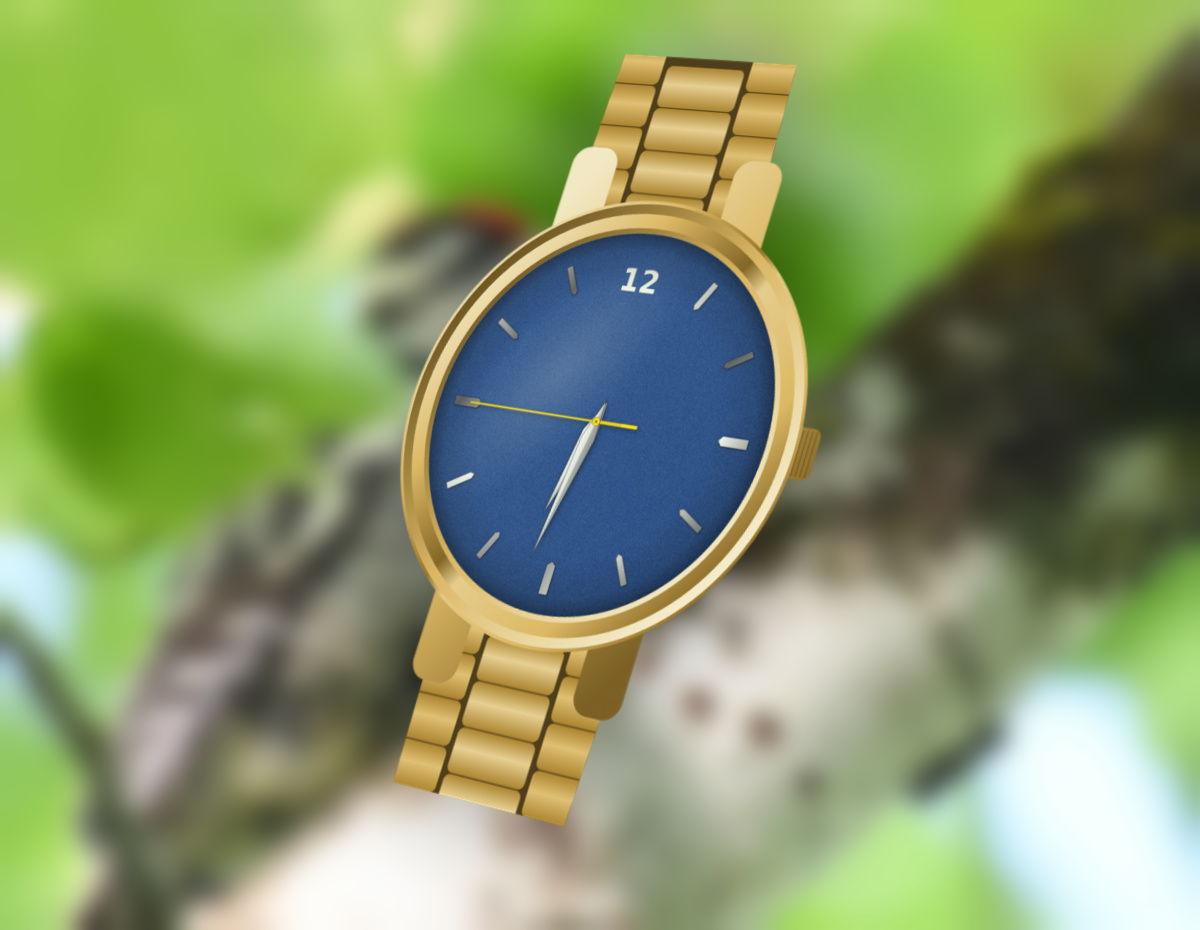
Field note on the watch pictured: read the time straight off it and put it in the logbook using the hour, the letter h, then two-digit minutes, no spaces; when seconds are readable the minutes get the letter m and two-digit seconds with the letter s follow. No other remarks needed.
6h31m45s
